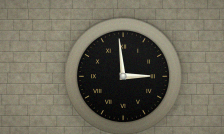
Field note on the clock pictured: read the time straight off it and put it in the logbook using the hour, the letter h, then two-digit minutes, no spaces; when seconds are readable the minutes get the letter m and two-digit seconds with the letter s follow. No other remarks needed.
2h59
